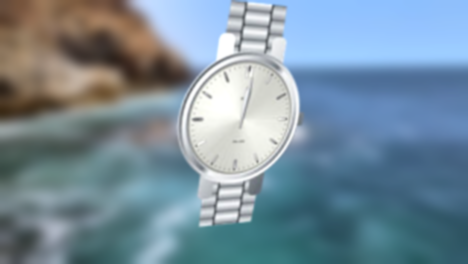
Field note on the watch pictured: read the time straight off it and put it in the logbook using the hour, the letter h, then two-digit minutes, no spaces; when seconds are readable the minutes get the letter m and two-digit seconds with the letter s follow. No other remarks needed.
12h01
